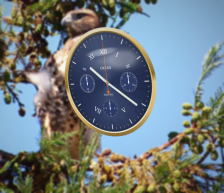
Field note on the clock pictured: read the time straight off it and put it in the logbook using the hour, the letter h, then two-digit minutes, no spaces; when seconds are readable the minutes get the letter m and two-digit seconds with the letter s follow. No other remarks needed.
10h21
